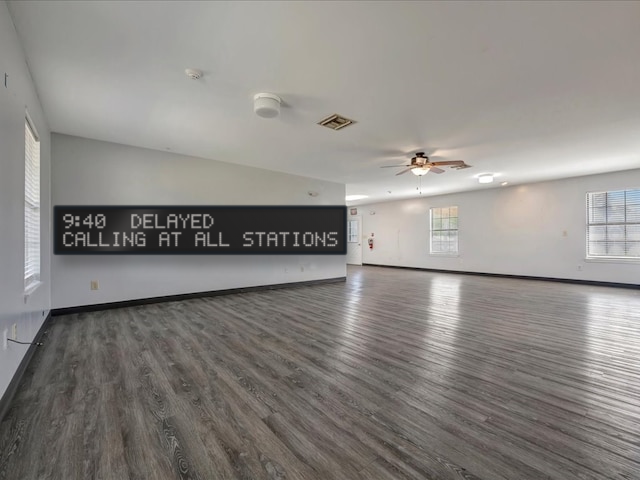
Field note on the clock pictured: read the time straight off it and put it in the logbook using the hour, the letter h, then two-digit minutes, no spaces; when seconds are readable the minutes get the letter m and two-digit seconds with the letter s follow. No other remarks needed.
9h40
